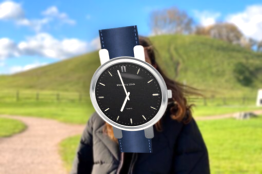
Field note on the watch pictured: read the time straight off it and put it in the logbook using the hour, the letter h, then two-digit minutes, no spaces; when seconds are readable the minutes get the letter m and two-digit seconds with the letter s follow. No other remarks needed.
6h58
